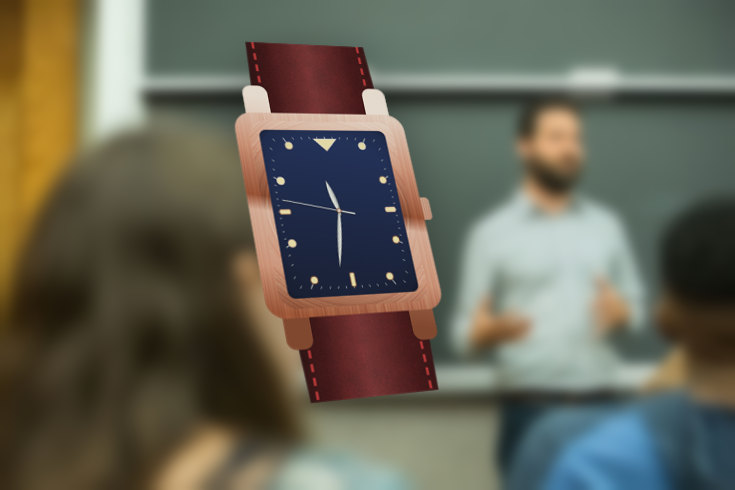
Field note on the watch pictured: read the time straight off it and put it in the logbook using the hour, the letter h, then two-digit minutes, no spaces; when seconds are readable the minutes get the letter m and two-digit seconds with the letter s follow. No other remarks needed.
11h31m47s
